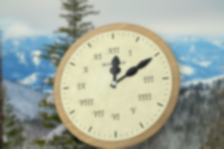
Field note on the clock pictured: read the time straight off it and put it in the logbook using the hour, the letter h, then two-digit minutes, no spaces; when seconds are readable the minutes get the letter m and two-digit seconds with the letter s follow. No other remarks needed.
12h10
